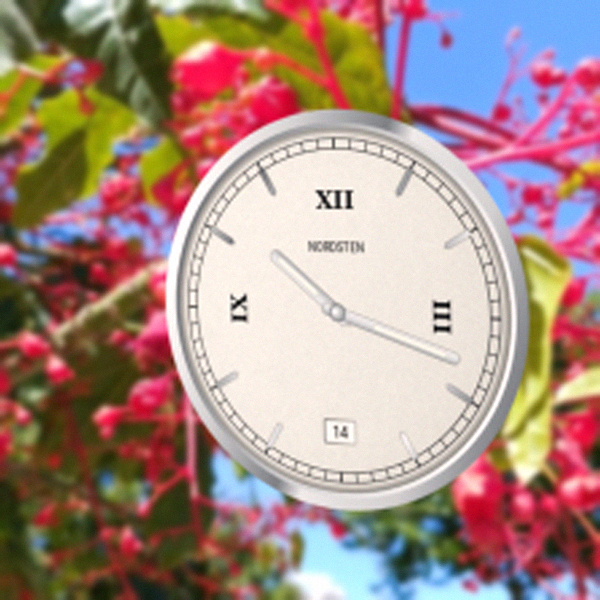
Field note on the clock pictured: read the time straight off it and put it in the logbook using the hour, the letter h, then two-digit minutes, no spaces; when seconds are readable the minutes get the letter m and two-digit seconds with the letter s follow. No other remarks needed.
10h18
